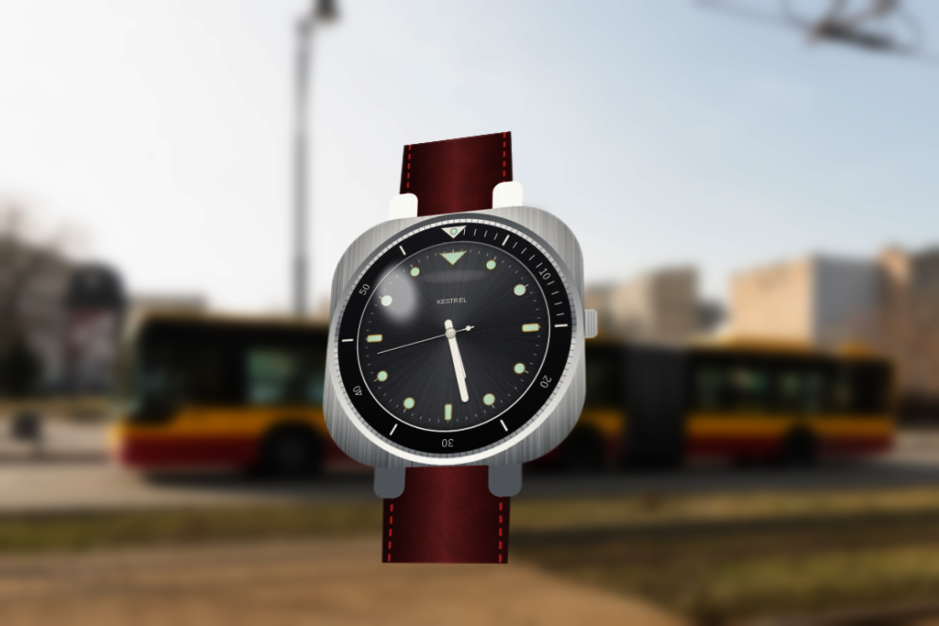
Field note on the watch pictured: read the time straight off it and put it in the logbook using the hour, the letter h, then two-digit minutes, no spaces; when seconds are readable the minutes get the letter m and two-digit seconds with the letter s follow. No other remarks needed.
5h27m43s
